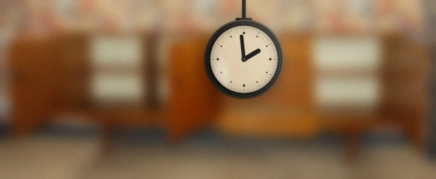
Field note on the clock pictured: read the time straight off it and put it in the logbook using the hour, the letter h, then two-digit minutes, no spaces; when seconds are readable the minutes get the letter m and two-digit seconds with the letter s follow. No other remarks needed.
1h59
